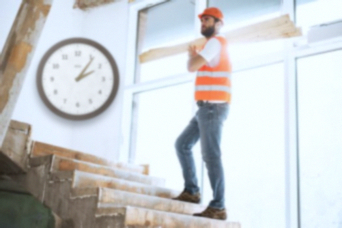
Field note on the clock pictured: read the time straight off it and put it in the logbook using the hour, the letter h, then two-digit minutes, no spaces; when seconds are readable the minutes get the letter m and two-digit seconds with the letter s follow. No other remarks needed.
2h06
